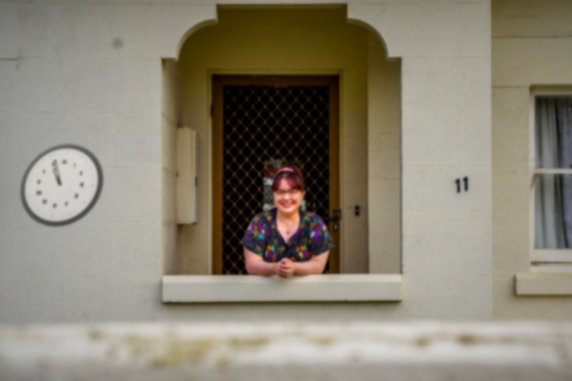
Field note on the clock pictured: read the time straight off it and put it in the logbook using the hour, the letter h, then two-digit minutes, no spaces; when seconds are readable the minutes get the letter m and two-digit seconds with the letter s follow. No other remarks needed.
10h56
